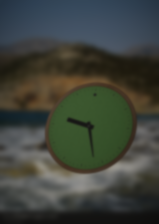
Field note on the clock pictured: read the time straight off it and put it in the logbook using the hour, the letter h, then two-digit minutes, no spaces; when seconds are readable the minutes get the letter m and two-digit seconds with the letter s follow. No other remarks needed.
9h27
